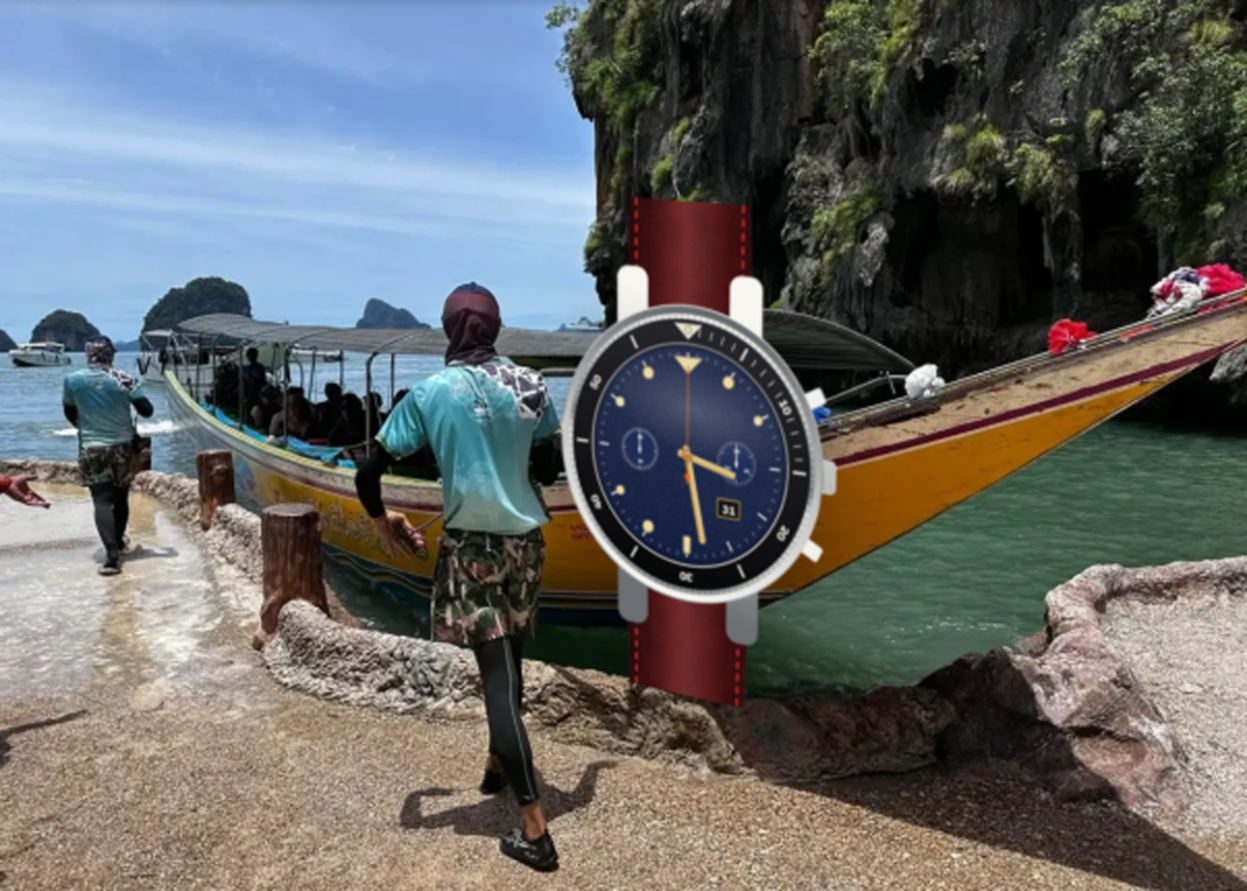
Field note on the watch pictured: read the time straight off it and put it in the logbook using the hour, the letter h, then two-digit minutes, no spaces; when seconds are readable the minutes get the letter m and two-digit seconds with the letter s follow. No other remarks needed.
3h28
